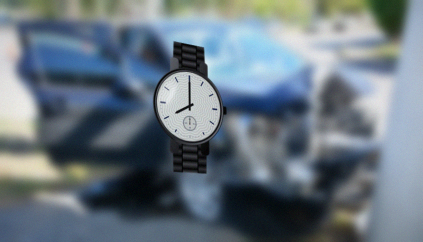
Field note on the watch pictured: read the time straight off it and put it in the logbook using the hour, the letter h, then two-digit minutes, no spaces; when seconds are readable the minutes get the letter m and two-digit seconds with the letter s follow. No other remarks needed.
8h00
